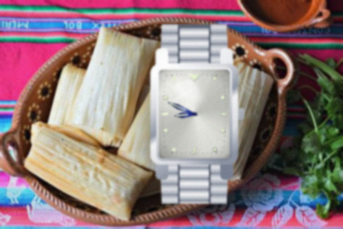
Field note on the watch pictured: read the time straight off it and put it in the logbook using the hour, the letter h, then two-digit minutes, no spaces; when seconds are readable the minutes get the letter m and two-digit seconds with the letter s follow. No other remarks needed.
8h49
